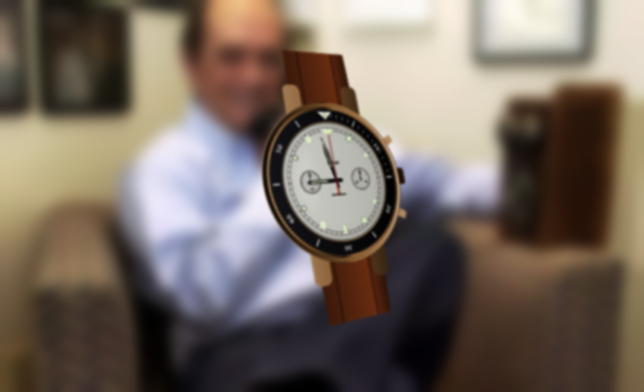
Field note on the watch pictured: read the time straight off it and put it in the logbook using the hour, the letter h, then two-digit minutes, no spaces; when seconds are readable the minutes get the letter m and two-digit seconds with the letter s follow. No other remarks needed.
8h58
